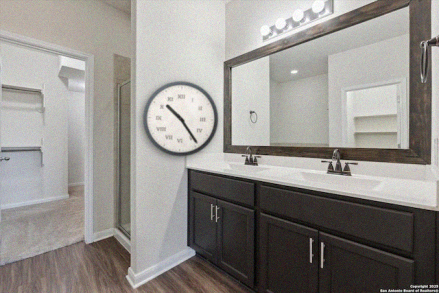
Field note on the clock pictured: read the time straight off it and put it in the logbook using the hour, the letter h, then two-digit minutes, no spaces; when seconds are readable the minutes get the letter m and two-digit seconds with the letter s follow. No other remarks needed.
10h24
